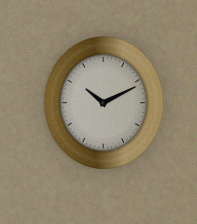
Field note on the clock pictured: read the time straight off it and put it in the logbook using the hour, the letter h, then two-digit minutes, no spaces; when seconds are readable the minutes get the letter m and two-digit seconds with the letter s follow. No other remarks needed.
10h11
